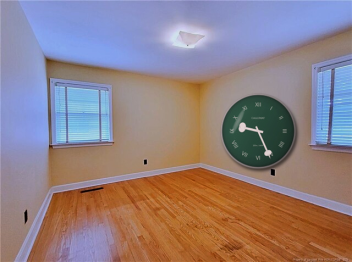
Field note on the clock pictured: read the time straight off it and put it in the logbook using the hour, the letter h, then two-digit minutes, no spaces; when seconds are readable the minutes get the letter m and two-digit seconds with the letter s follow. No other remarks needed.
9h26
